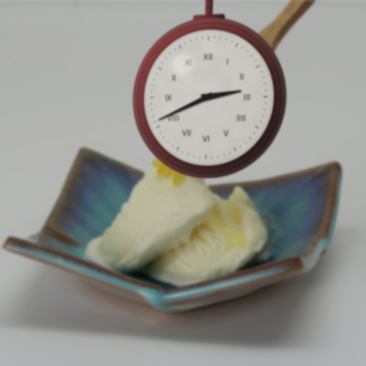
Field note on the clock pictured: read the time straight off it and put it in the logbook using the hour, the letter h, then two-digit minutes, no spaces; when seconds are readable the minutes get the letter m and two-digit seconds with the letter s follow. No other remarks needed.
2h41
